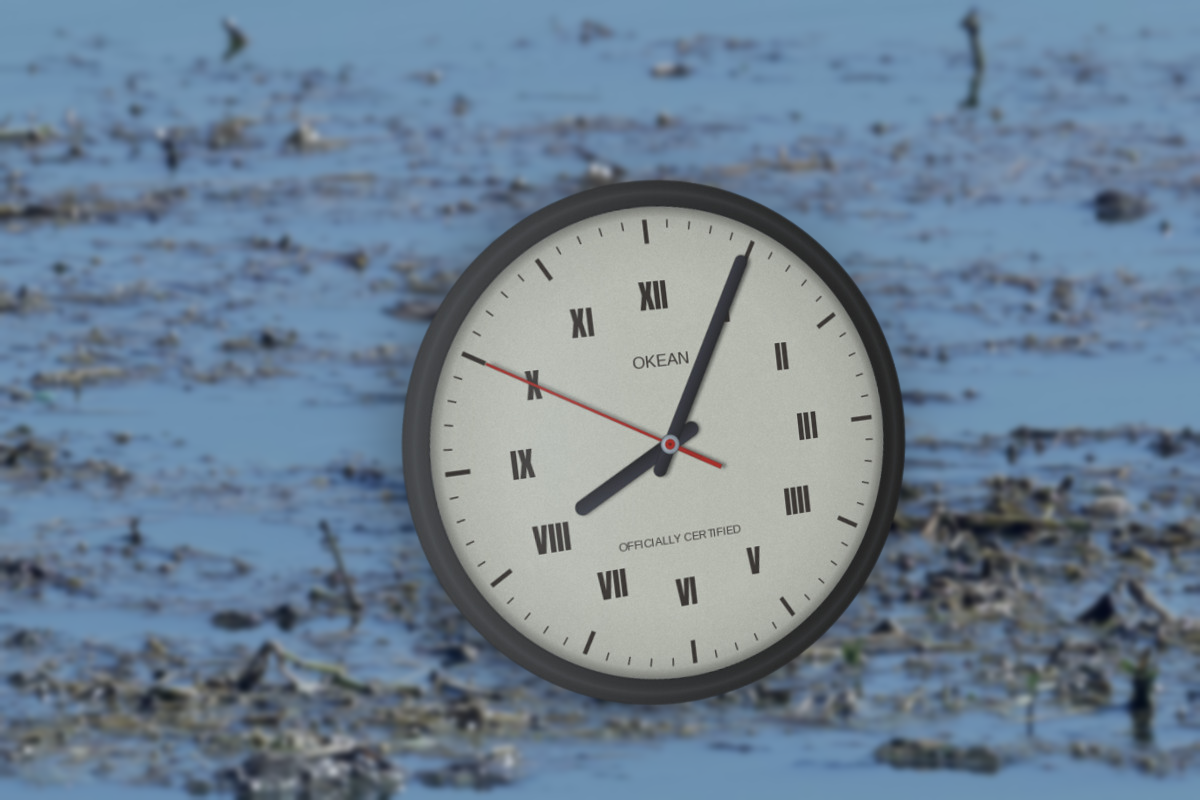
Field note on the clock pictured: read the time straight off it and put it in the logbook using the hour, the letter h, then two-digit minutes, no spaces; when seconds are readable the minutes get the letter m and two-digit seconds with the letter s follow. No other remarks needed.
8h04m50s
